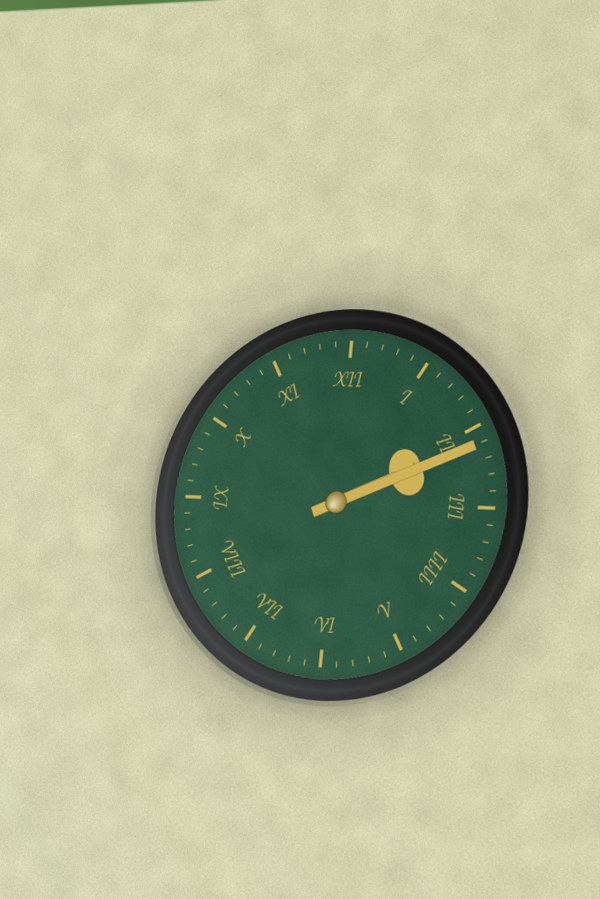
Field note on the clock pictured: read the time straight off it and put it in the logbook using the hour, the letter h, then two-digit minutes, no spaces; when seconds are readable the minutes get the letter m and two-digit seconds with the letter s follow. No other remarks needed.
2h11
